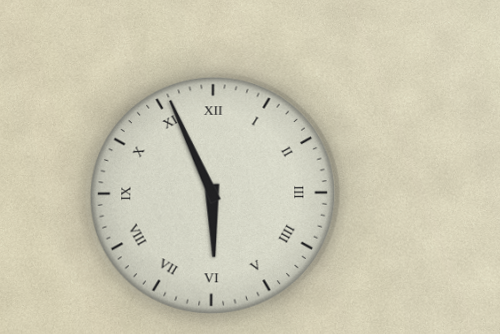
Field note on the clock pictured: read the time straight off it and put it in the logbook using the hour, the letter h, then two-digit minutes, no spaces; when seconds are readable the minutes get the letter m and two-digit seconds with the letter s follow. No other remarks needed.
5h56
